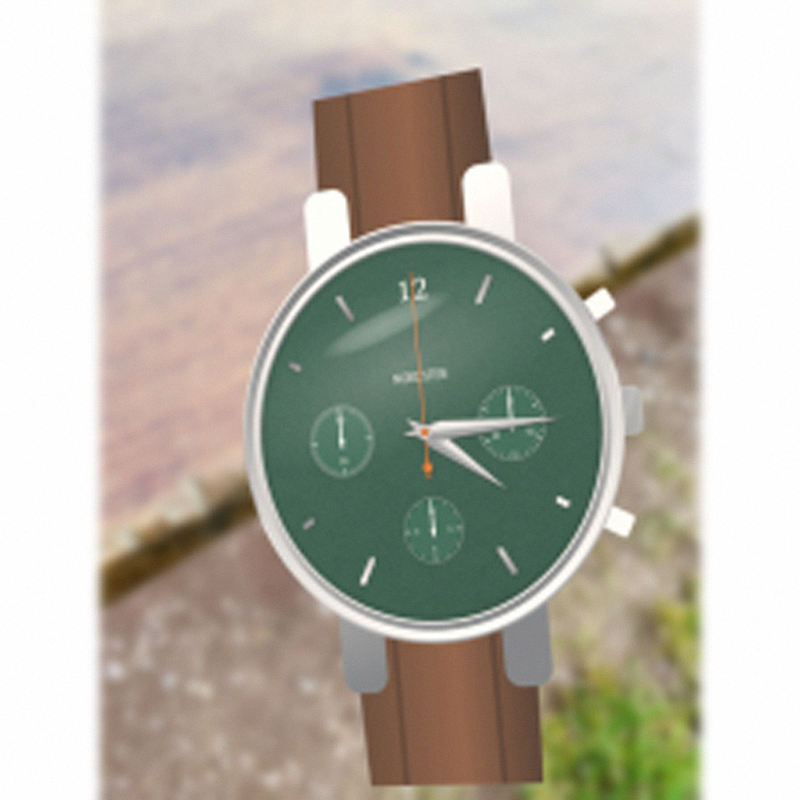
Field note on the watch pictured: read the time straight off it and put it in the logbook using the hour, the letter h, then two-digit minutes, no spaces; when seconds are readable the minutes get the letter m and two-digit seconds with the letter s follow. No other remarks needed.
4h15
